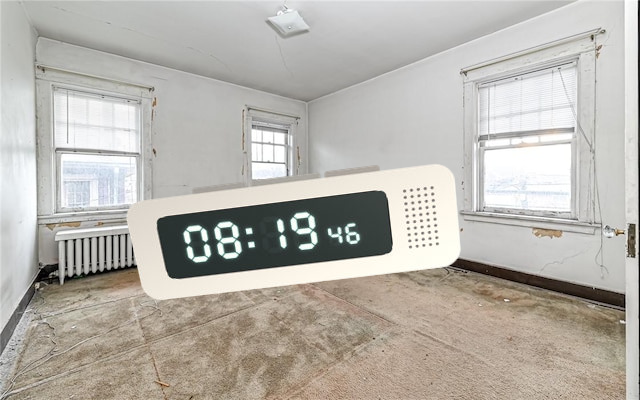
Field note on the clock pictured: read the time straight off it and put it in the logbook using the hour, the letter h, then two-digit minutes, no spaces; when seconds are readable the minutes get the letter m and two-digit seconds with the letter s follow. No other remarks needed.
8h19m46s
